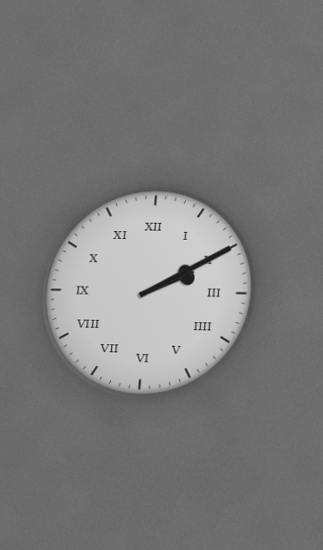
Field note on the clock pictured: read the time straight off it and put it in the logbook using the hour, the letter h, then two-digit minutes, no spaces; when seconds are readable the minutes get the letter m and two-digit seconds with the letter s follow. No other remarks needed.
2h10
